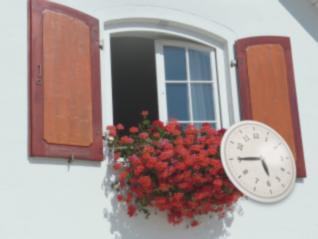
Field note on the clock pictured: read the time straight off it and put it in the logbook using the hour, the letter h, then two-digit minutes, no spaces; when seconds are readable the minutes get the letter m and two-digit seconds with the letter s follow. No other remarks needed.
5h45
